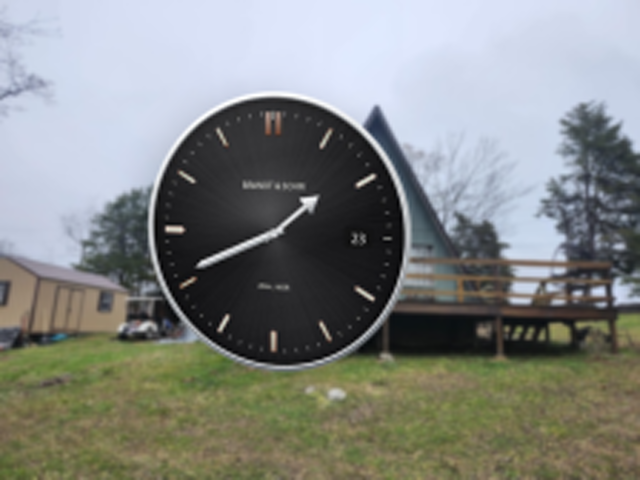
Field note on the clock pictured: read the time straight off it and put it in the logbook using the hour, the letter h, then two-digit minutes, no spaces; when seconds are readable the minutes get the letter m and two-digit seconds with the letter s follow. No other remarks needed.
1h41
